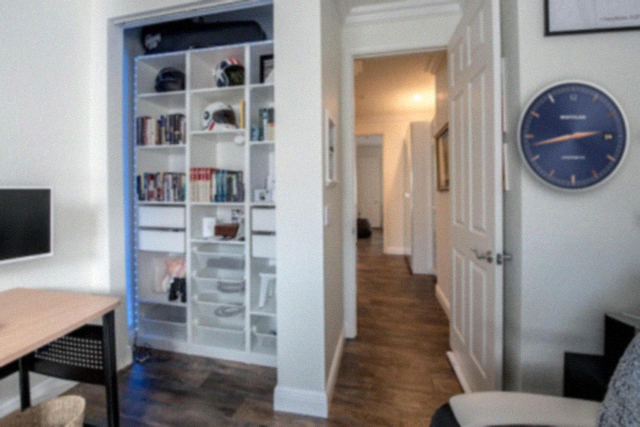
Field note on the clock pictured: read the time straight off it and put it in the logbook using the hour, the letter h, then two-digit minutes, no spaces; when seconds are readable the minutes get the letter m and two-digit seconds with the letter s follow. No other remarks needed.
2h43
